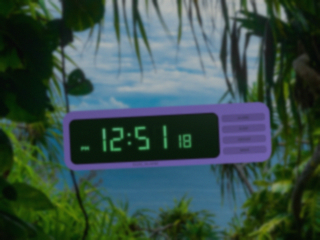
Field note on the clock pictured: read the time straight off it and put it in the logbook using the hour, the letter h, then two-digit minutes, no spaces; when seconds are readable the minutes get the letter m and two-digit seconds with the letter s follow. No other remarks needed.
12h51m18s
